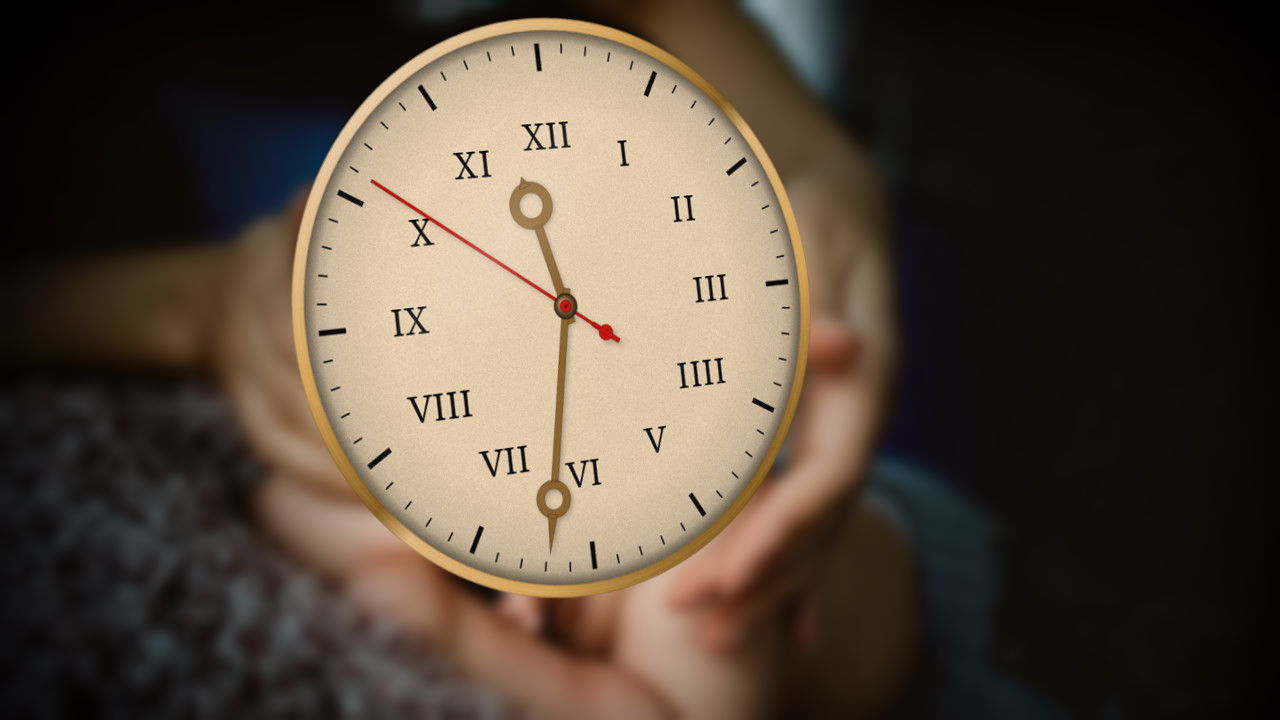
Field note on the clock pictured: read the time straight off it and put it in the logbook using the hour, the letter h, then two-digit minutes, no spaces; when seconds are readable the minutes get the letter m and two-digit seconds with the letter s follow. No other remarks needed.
11h31m51s
